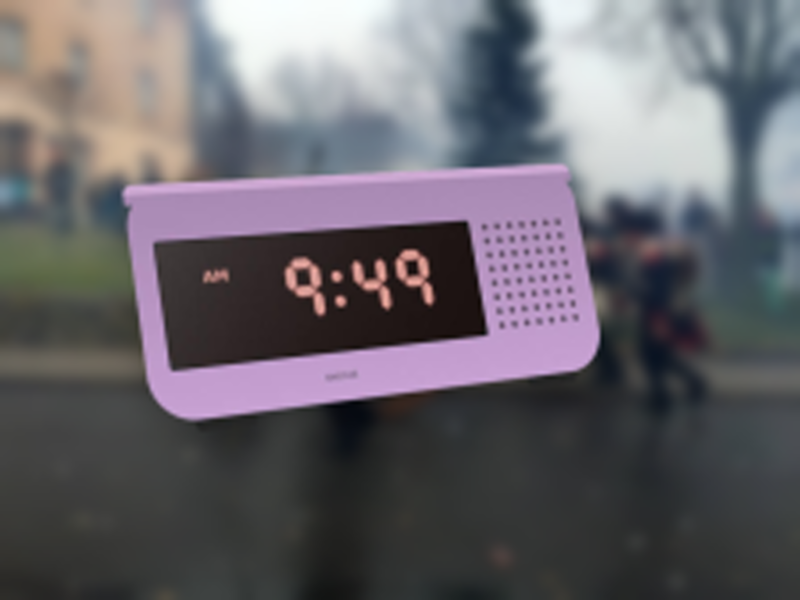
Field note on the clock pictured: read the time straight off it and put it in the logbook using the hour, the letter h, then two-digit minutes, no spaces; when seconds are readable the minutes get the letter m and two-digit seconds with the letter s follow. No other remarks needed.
9h49
